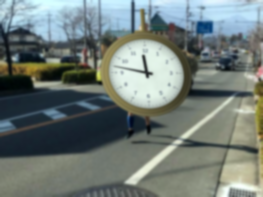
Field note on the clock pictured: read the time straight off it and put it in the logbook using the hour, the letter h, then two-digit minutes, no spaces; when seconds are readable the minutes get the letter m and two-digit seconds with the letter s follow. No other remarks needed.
11h47
